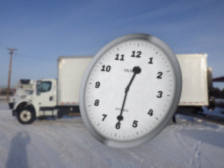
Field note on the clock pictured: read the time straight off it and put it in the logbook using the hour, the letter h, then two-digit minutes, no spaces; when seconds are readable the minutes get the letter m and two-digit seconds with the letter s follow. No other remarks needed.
12h30
